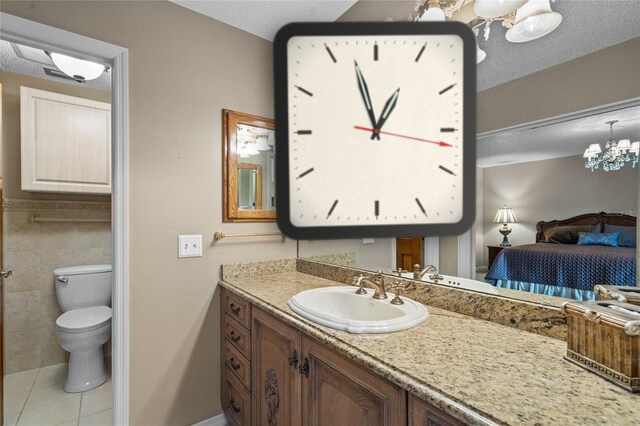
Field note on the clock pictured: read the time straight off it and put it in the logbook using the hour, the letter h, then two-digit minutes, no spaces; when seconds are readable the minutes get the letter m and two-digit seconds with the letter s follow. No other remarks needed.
12h57m17s
